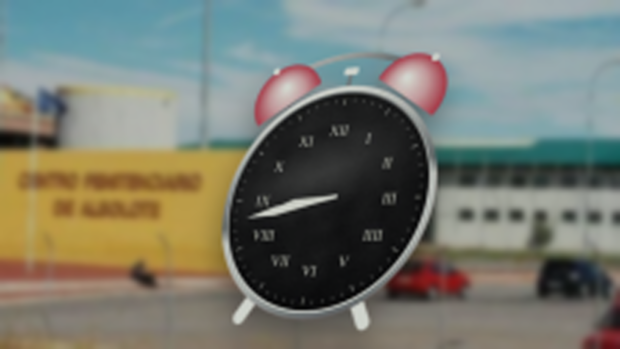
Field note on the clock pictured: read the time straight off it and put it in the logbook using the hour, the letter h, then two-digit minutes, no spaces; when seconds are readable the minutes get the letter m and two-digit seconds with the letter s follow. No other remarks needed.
8h43
